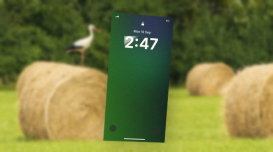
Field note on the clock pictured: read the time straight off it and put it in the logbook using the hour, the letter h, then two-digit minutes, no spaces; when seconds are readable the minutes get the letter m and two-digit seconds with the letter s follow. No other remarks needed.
2h47
